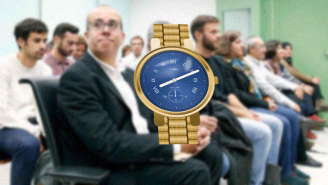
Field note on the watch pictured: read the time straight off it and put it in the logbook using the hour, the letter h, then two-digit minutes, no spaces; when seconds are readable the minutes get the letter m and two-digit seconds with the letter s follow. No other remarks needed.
8h11
